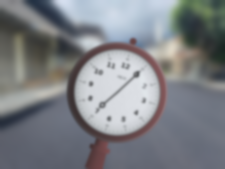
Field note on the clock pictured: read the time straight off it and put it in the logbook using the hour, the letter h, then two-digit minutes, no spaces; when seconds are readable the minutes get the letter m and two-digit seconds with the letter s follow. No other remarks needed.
7h05
